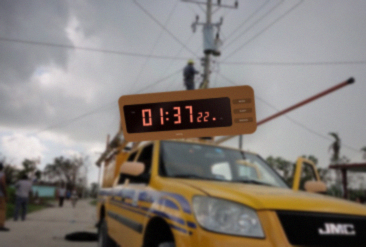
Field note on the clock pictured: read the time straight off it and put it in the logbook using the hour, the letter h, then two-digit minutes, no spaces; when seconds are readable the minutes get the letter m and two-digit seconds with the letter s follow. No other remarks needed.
1h37m22s
